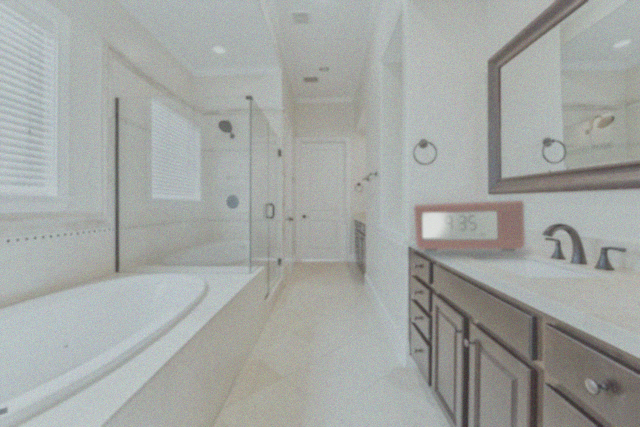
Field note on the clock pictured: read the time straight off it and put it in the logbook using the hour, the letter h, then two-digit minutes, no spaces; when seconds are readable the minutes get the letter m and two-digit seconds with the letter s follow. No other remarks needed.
9h35
